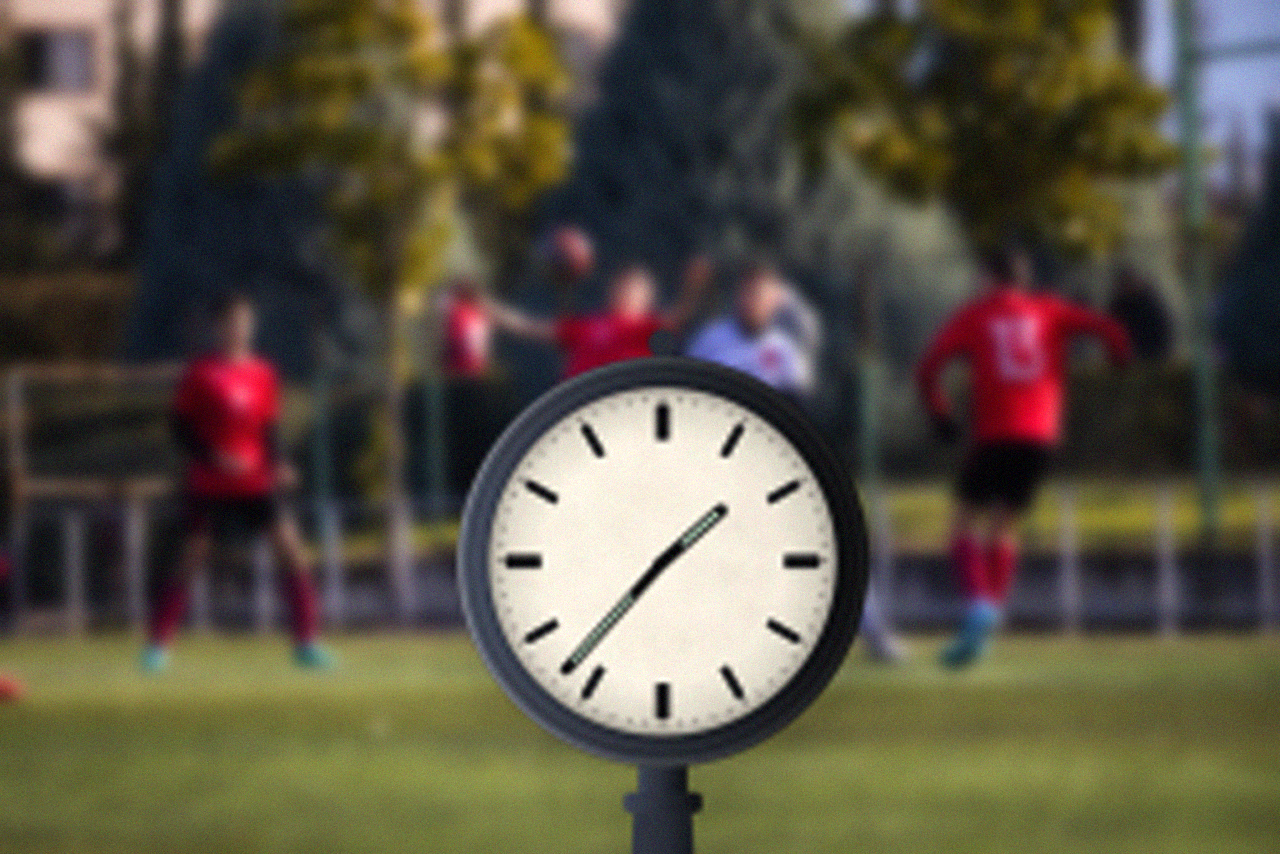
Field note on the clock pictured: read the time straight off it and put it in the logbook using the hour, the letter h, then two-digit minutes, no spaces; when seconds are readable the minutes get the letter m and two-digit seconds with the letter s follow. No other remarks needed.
1h37
